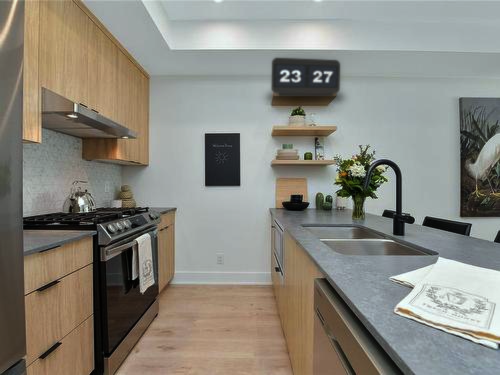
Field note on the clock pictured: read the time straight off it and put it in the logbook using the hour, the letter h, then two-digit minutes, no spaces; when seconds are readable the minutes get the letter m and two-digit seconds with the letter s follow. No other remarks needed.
23h27
